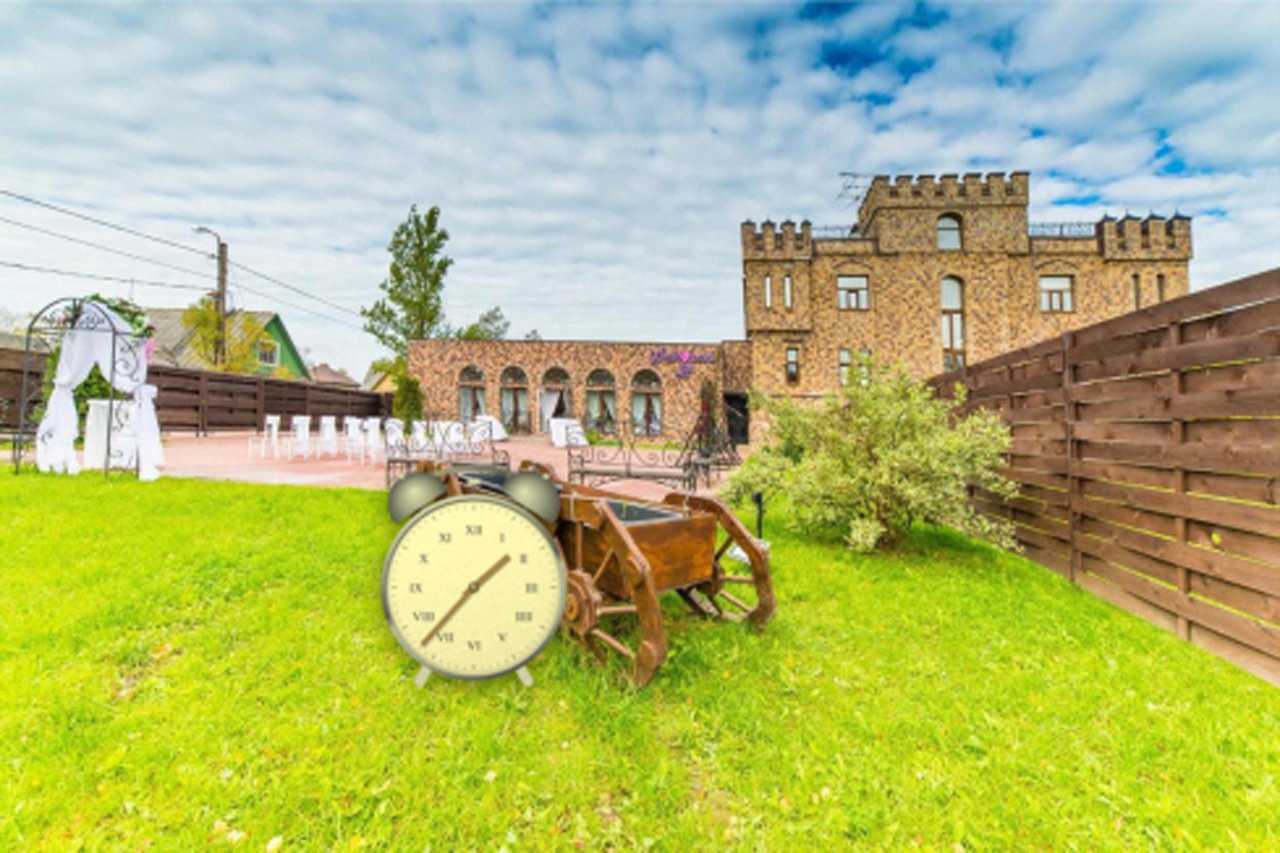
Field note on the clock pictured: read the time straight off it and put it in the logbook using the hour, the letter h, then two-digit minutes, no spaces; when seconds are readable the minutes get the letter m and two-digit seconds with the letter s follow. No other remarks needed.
1h37
